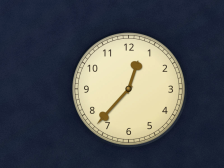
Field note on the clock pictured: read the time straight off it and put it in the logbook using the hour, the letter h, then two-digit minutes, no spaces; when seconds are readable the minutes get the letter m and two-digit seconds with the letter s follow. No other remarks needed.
12h37
